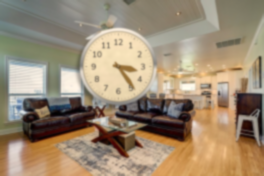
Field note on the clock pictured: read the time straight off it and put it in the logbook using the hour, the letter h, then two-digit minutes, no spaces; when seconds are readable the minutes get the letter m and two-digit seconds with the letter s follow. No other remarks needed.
3h24
